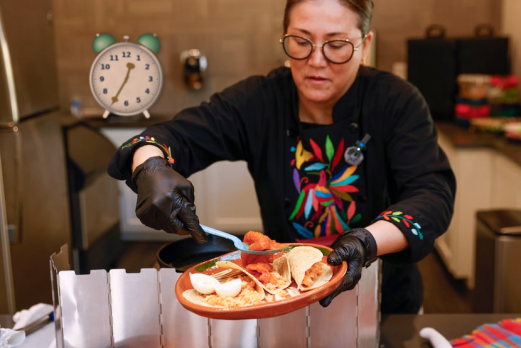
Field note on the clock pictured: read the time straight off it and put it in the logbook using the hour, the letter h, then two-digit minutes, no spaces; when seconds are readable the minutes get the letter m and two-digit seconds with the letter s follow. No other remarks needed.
12h35
